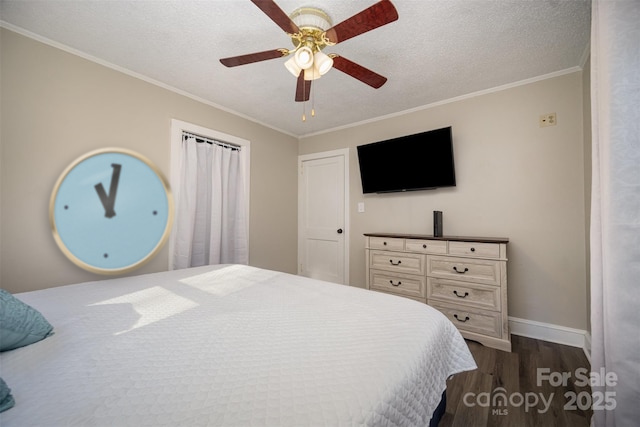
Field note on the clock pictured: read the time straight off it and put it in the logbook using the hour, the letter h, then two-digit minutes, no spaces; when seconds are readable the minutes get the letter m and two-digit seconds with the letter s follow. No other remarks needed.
11h01
